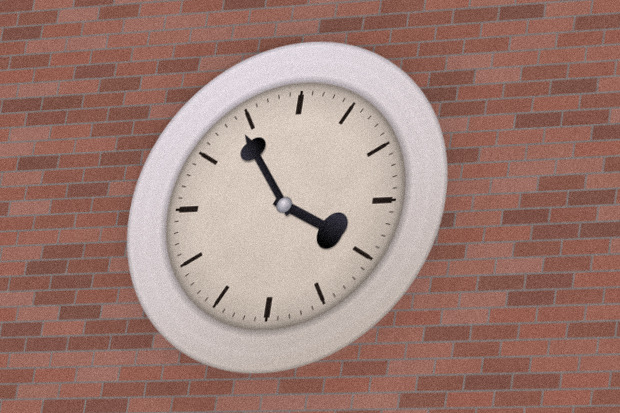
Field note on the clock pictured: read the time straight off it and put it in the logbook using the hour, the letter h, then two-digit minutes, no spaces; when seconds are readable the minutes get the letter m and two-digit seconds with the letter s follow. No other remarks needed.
3h54
